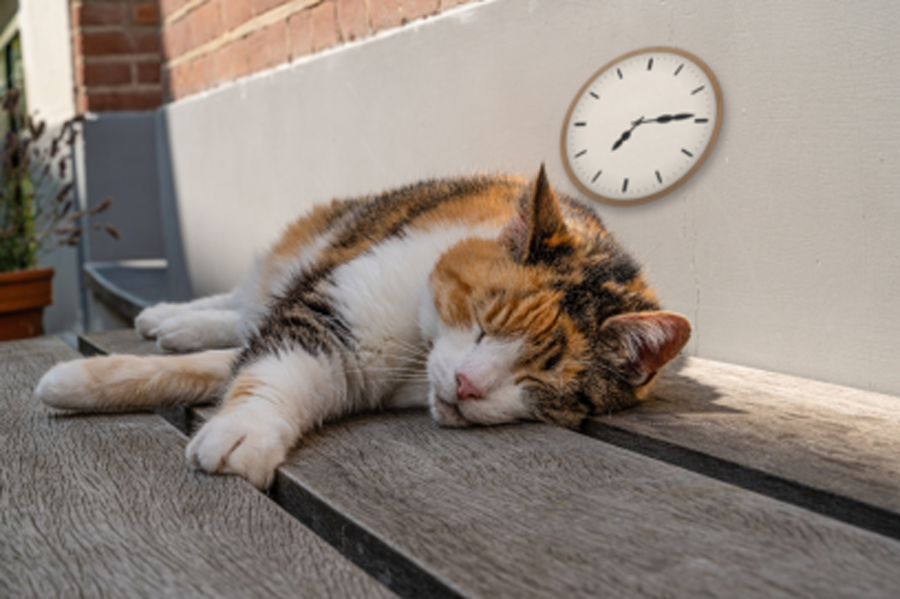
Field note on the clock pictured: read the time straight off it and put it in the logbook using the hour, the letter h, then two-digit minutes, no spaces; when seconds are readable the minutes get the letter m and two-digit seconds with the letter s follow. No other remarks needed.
7h14
